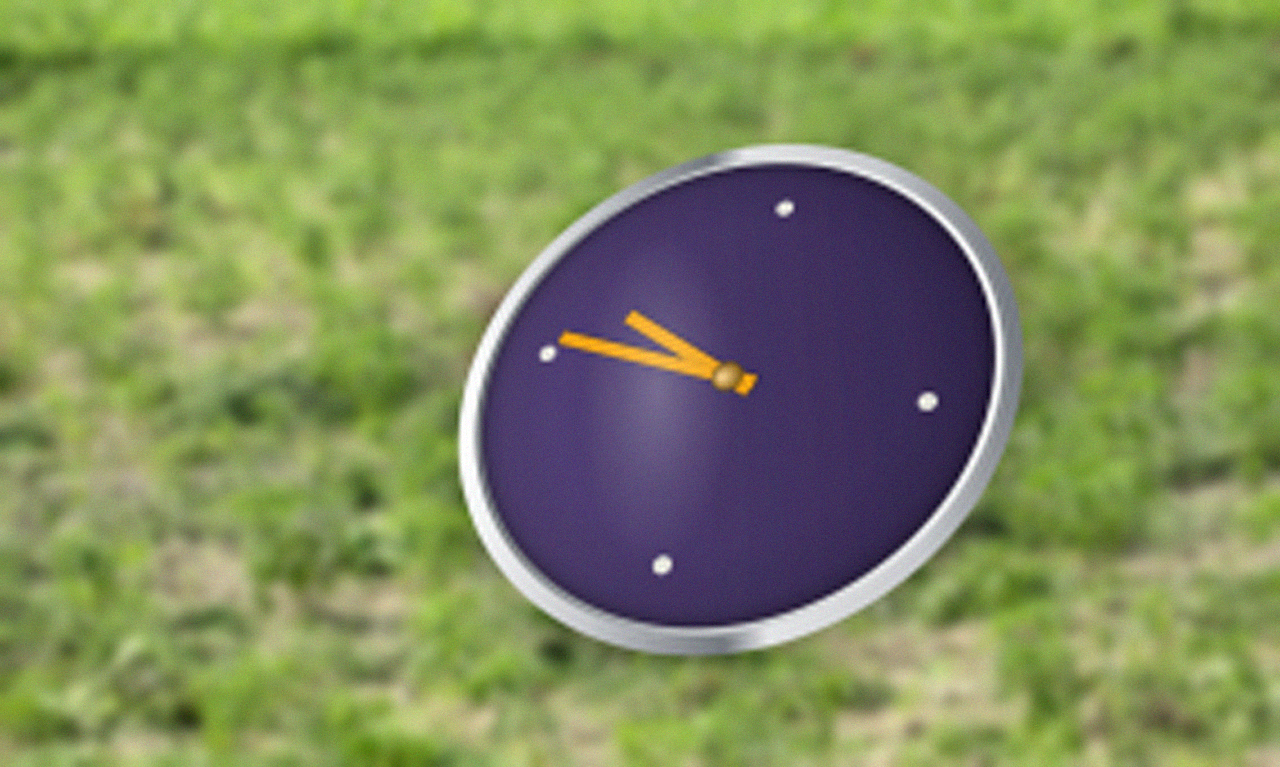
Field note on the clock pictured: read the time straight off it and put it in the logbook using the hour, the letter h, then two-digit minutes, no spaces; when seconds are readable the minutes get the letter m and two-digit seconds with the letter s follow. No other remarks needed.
9h46
